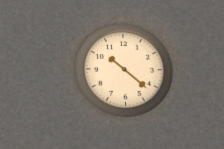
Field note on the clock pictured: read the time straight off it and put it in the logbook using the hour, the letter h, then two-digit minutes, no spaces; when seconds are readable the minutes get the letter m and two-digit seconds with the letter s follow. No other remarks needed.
10h22
